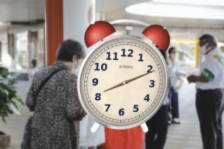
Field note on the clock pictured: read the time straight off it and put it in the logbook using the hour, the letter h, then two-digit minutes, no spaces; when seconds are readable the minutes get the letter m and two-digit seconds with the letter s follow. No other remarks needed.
8h11
